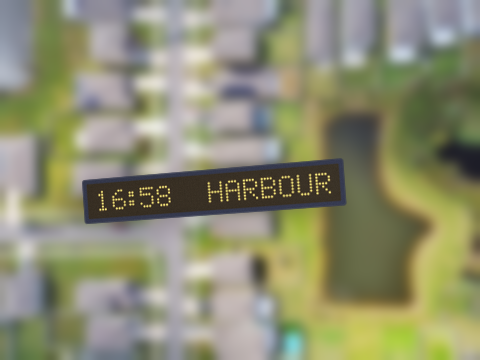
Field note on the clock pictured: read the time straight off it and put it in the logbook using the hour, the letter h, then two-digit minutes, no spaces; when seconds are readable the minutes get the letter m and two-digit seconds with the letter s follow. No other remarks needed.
16h58
